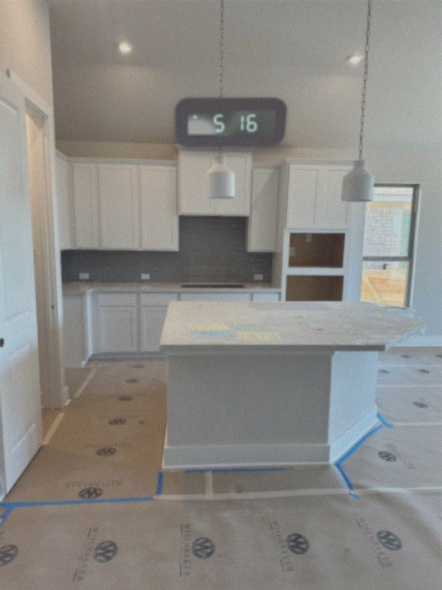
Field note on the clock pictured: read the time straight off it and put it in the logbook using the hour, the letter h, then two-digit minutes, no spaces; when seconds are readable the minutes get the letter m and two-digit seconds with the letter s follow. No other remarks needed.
5h16
